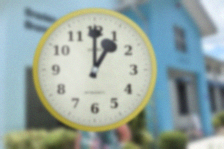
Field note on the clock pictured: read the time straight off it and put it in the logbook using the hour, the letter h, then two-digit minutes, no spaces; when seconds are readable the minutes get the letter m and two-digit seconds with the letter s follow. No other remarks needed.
1h00
